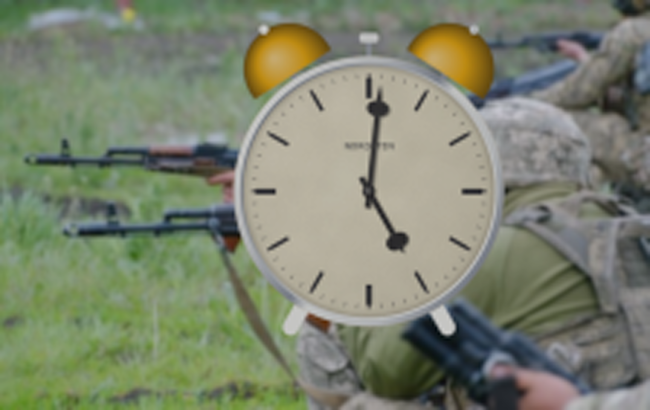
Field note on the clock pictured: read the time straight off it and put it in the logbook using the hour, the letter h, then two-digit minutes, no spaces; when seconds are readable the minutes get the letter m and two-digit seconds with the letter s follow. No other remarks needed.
5h01
